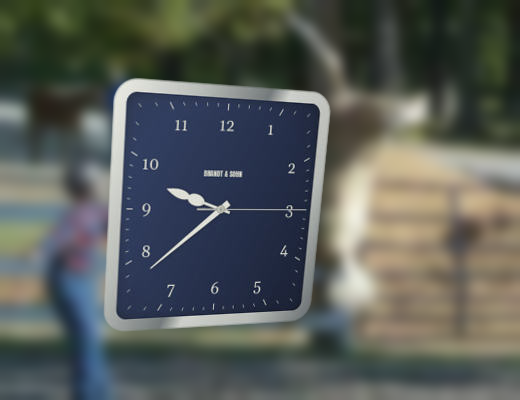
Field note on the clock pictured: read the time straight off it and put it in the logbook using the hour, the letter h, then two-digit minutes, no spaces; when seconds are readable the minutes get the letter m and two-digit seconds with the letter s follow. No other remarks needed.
9h38m15s
